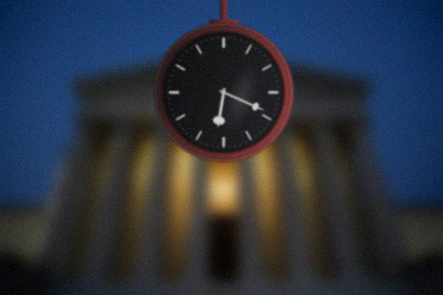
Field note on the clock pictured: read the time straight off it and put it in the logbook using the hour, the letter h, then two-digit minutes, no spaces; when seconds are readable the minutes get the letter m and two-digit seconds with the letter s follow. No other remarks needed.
6h19
